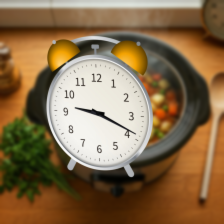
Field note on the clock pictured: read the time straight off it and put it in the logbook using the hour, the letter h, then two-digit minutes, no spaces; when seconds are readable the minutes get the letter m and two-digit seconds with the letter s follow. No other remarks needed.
9h19
